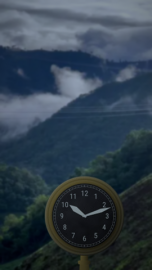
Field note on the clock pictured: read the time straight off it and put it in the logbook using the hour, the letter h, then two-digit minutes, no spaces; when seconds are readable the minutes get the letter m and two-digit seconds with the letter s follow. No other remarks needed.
10h12
